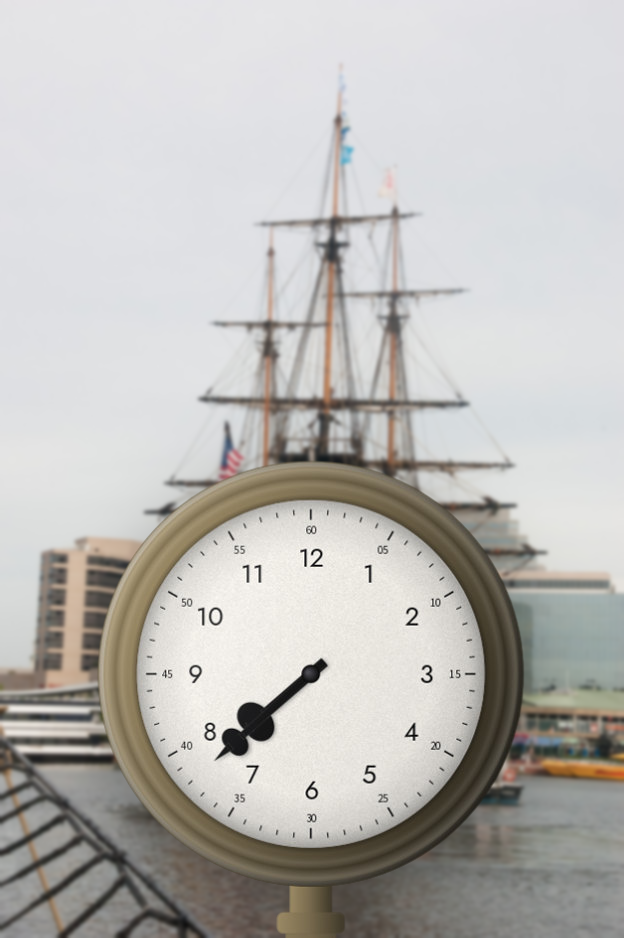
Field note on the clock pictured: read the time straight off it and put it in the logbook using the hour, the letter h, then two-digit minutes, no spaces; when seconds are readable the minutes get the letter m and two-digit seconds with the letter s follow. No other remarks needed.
7h38
